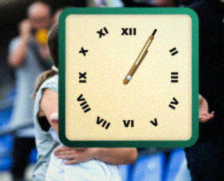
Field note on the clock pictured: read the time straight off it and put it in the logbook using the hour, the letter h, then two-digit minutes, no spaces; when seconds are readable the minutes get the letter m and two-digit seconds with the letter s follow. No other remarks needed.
1h05
